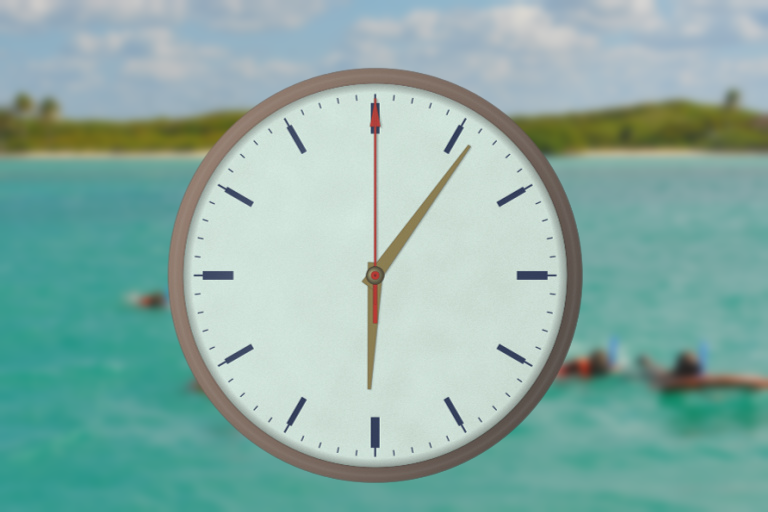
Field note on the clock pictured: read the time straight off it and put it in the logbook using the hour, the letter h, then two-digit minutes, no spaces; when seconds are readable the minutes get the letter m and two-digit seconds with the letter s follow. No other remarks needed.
6h06m00s
